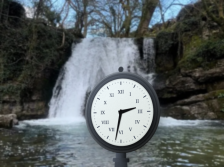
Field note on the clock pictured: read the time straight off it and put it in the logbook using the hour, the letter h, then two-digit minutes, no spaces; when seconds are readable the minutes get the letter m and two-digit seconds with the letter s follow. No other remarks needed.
2h32
